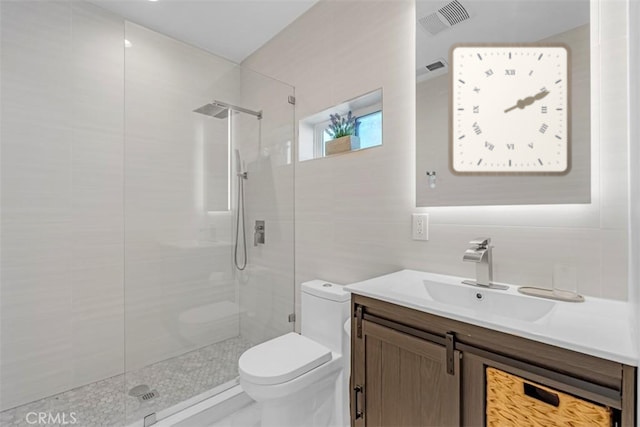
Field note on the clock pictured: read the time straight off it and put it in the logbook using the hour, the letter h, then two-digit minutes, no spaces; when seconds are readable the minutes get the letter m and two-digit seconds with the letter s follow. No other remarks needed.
2h11
